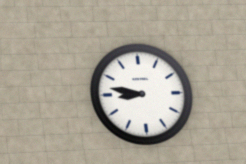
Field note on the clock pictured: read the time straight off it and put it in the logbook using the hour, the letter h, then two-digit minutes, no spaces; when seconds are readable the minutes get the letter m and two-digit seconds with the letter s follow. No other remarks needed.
8h47
